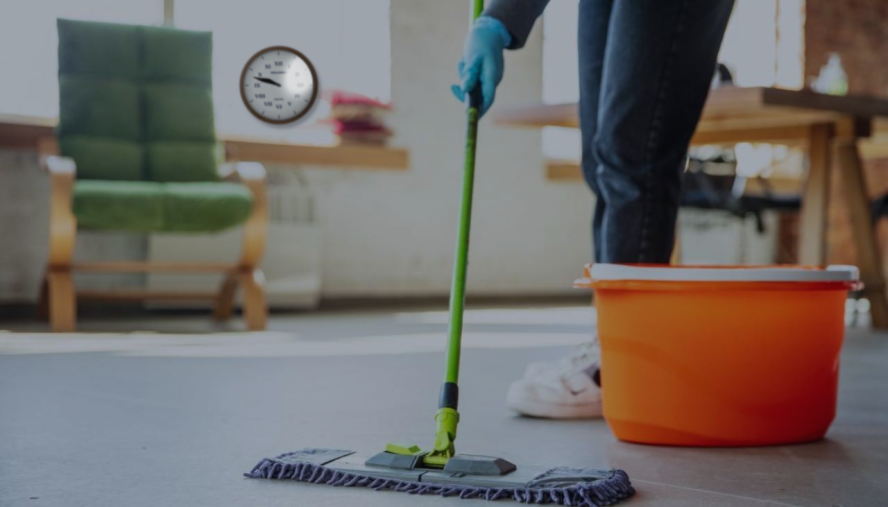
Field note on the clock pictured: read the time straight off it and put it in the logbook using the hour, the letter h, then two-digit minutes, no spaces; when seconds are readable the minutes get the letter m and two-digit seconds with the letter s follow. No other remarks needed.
9h48
